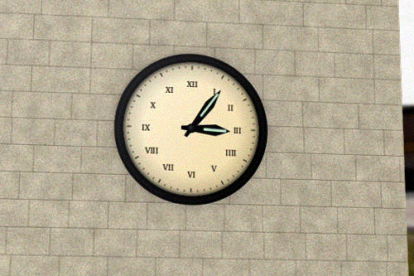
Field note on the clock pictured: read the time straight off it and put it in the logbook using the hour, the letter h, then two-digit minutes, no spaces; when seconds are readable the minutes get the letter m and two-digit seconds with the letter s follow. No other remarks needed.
3h06
